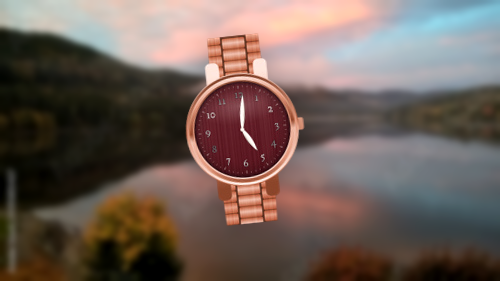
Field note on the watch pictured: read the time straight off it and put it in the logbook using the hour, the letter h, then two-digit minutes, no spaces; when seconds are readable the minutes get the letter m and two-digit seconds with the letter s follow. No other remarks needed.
5h01
